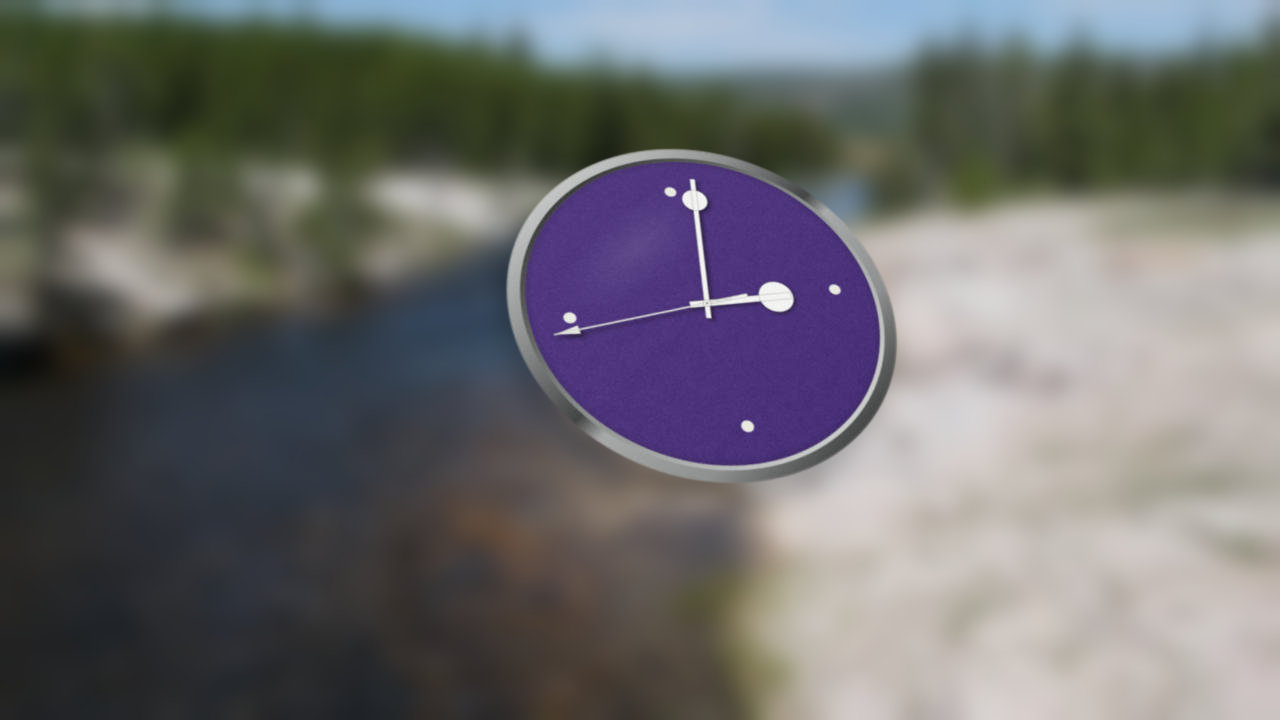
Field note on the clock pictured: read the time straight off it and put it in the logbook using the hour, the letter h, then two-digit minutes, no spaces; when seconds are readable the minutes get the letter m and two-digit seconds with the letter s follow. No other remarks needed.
3h01m44s
